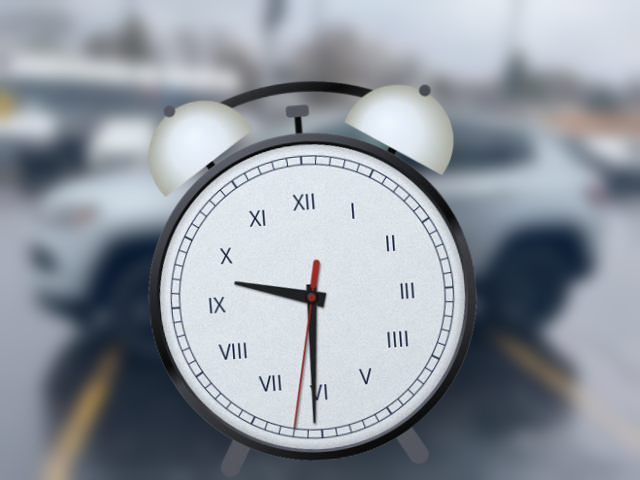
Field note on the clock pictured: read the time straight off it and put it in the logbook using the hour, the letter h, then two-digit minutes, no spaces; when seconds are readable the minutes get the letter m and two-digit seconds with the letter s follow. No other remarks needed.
9h30m32s
